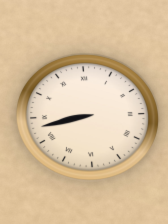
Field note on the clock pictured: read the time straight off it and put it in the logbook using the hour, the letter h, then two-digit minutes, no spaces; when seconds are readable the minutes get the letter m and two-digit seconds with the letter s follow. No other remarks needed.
8h43
